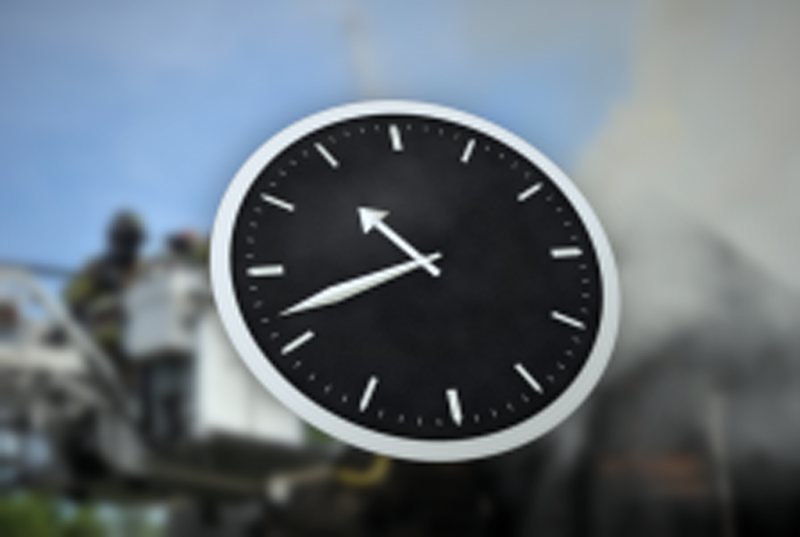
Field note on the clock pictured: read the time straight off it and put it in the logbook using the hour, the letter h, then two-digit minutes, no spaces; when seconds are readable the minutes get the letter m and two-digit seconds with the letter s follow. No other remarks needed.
10h42
